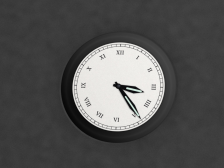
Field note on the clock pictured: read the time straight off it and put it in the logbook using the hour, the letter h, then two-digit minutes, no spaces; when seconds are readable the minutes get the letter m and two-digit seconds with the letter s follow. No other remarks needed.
3h24
